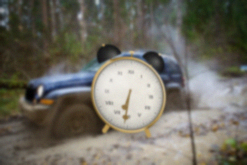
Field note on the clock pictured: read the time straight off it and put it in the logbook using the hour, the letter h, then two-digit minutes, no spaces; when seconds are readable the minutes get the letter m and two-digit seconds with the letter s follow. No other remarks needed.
6h31
